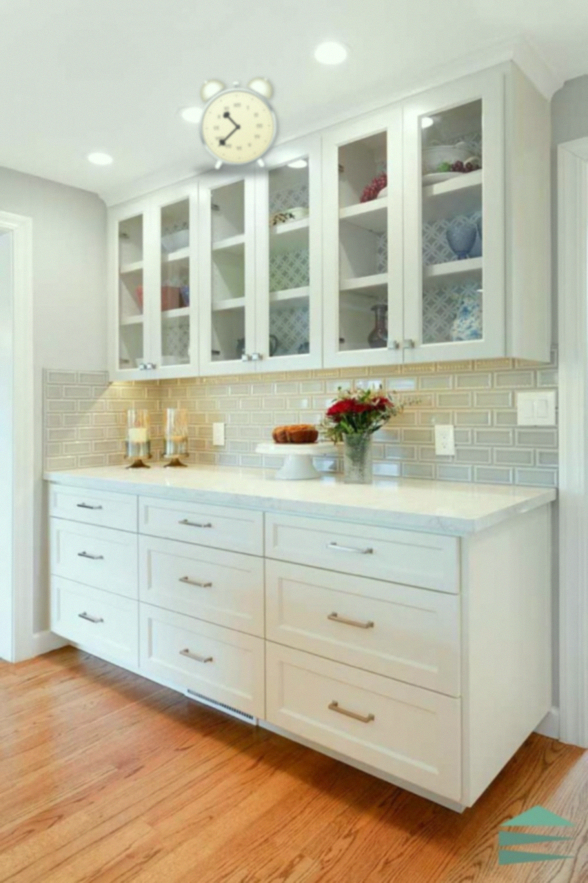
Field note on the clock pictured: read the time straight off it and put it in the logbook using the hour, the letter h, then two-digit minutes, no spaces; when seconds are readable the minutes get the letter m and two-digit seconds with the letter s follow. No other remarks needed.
10h38
